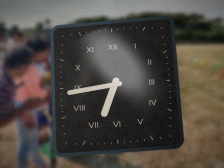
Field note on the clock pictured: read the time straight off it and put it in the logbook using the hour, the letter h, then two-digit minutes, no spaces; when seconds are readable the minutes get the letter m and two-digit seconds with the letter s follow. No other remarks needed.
6h44
